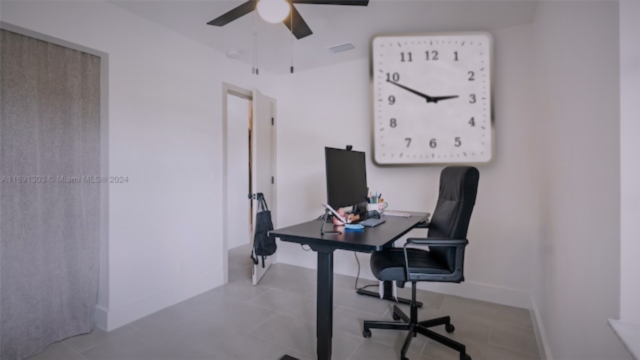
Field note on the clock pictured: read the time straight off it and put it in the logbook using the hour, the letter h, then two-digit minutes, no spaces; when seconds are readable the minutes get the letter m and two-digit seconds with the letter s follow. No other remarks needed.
2h49
